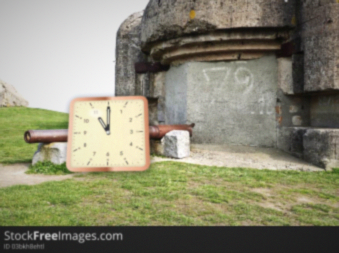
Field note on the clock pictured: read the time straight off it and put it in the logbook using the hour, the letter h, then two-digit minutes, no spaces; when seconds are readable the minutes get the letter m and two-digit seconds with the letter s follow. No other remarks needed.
11h00
